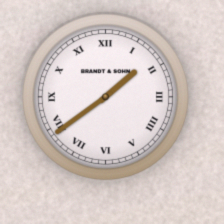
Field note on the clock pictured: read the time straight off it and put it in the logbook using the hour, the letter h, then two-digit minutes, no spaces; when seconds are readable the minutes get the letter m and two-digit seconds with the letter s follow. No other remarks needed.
1h39
